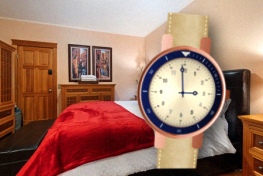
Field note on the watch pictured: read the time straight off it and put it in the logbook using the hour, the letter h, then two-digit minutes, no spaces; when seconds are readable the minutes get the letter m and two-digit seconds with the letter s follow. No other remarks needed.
2h59
